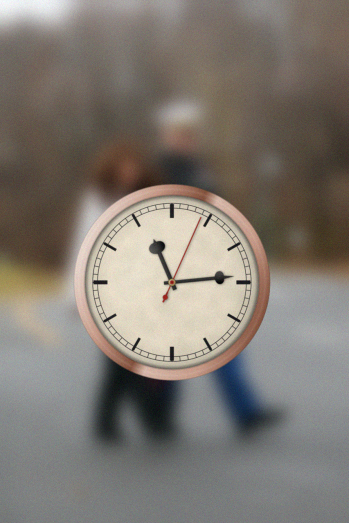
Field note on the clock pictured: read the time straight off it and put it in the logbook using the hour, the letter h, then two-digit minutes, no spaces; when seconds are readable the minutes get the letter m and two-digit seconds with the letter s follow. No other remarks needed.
11h14m04s
